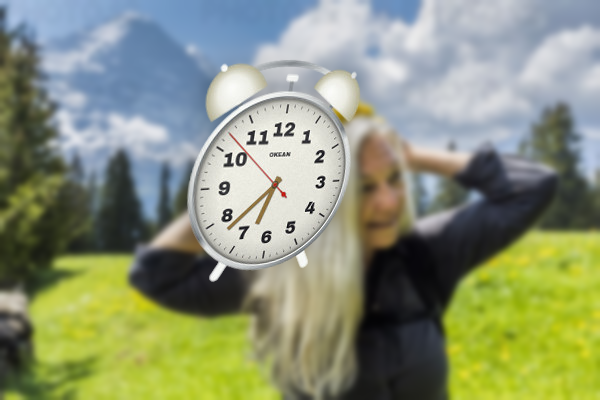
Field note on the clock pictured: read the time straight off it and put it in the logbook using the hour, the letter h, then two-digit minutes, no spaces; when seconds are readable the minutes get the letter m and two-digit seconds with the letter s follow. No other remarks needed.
6h37m52s
